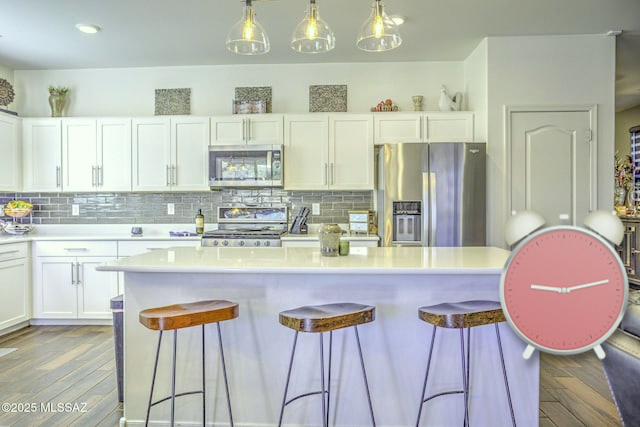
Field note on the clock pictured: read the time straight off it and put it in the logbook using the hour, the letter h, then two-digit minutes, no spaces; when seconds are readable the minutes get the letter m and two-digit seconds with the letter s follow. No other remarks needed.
9h13
